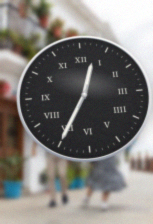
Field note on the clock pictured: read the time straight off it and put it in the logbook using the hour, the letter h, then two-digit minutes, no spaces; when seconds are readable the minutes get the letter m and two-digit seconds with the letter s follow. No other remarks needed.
12h35
